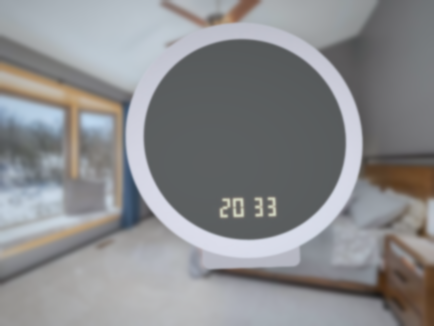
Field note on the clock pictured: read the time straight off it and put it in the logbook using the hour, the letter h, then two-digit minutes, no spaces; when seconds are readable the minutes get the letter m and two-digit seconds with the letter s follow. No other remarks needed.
20h33
